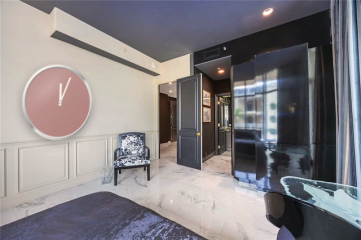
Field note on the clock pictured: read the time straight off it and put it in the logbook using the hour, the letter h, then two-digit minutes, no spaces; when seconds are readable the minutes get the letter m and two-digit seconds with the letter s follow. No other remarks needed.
12h04
